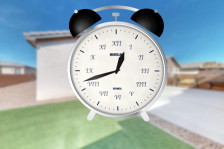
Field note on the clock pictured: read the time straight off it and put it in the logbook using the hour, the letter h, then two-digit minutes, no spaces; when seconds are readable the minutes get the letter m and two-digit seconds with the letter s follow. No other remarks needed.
12h42
